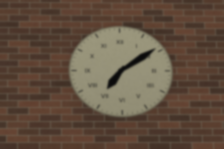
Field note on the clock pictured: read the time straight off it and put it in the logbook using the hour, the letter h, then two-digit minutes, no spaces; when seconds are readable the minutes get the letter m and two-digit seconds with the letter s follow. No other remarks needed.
7h09
